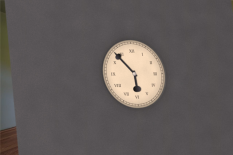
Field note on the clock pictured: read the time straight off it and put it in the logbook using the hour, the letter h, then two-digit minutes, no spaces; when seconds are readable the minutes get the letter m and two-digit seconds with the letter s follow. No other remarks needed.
5h53
